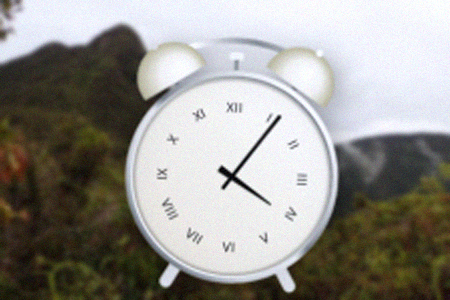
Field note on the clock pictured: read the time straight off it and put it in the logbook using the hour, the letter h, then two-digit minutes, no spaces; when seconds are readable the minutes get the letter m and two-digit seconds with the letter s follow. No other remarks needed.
4h06
